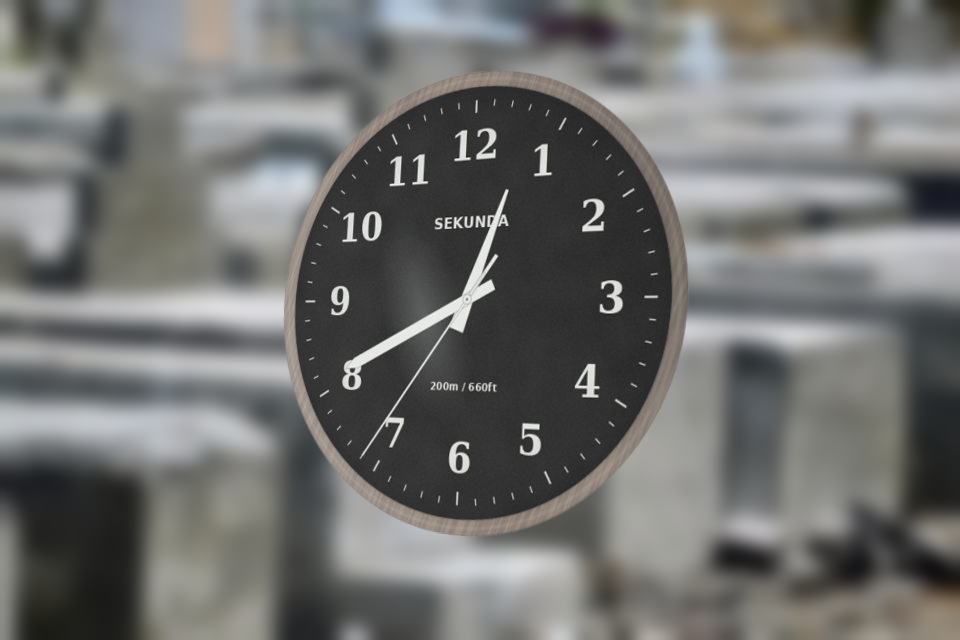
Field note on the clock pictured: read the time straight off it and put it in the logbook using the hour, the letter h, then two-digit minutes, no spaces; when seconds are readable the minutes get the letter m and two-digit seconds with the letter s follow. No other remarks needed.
12h40m36s
